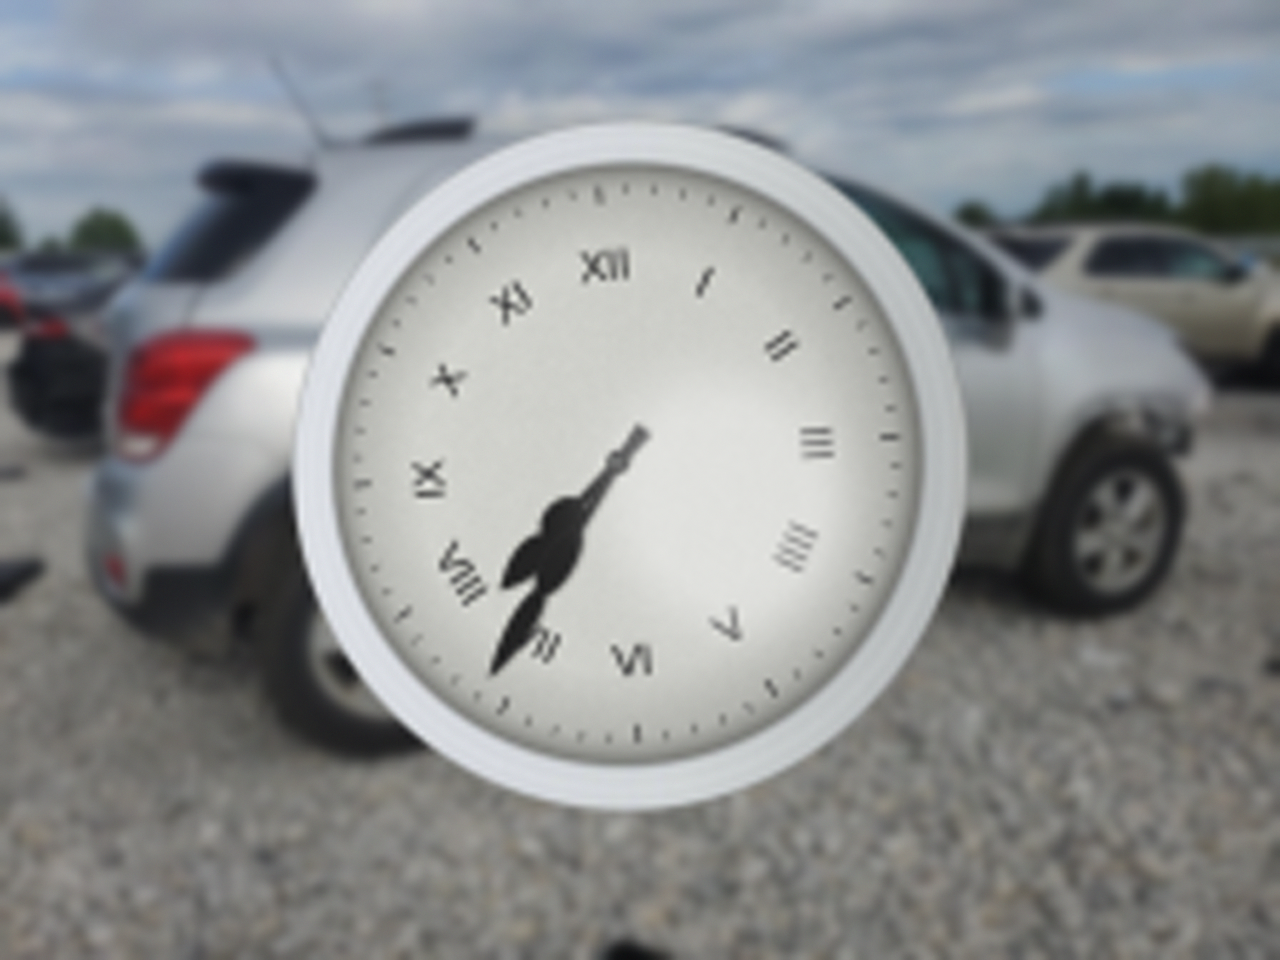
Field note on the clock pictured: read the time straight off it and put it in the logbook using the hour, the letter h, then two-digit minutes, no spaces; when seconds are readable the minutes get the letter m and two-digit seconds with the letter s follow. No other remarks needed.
7h36
